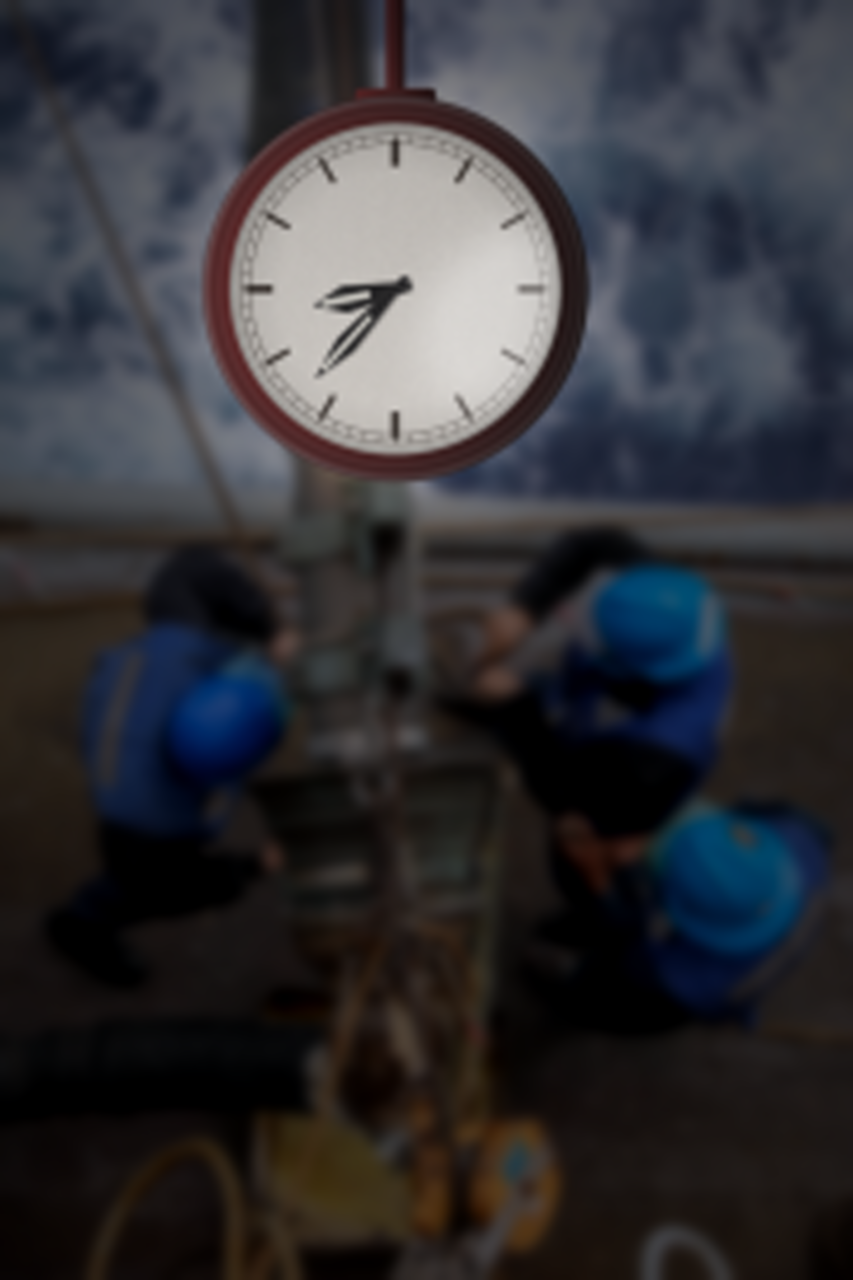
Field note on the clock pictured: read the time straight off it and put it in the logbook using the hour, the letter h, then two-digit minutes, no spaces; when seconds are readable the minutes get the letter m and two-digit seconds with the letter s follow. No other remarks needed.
8h37
